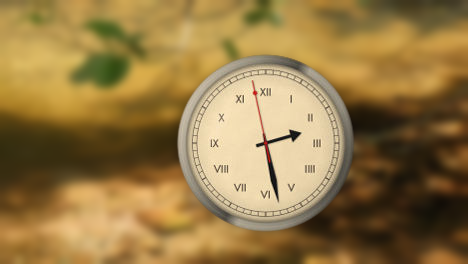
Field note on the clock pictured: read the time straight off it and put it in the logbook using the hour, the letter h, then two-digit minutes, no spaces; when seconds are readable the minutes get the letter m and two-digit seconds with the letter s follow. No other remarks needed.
2h27m58s
